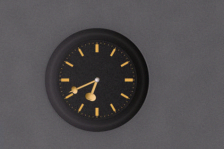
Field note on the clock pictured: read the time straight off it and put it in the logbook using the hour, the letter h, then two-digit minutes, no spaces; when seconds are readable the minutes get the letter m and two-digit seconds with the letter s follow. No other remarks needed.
6h41
